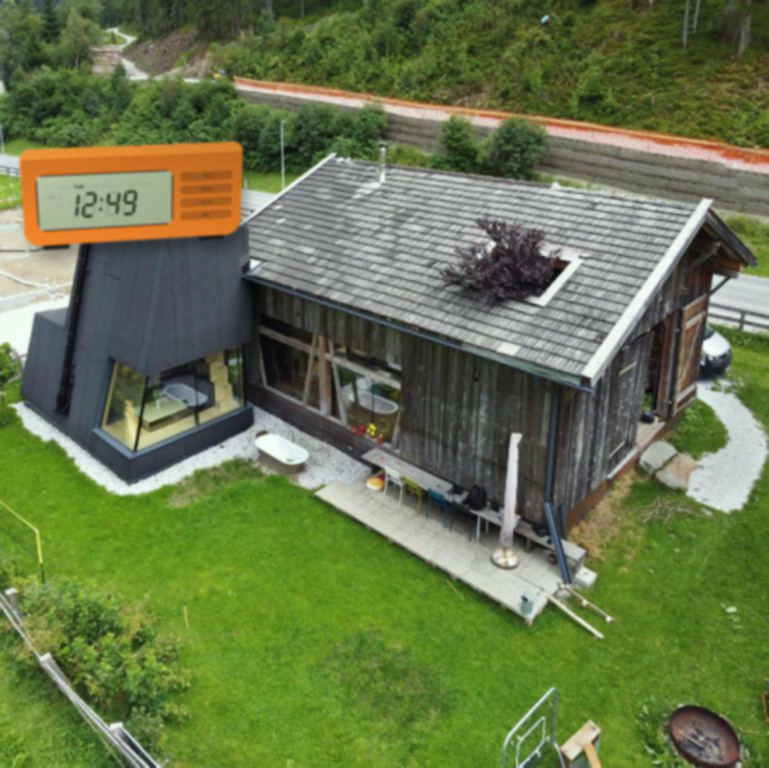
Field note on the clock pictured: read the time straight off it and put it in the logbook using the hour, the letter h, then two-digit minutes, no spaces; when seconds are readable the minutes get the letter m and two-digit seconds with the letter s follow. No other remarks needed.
12h49
